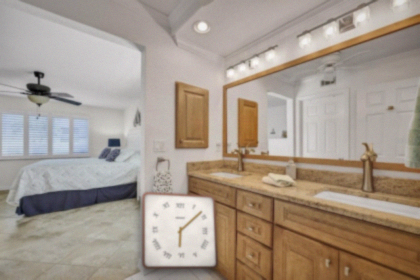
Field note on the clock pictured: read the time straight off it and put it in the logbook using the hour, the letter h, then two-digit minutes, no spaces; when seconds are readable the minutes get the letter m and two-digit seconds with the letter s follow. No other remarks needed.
6h08
